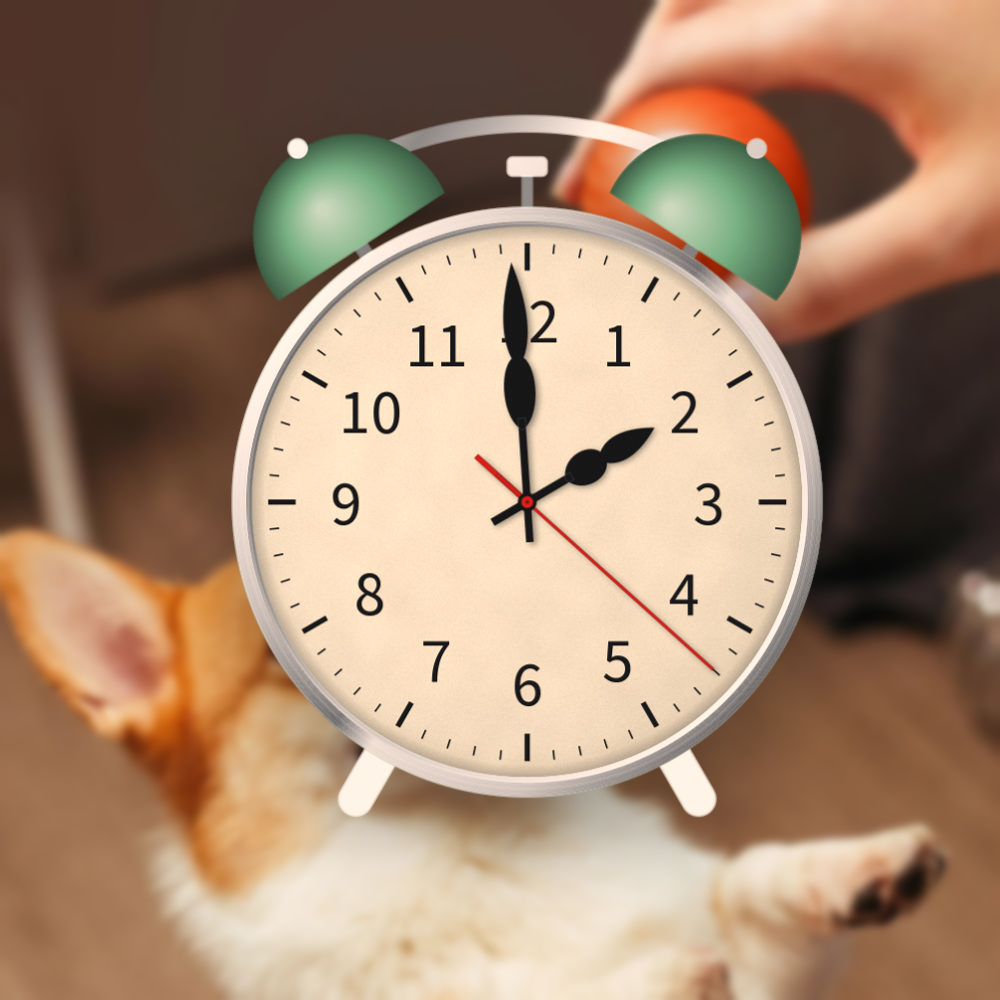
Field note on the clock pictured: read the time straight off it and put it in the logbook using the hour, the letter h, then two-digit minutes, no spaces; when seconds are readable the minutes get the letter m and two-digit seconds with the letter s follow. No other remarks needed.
1h59m22s
